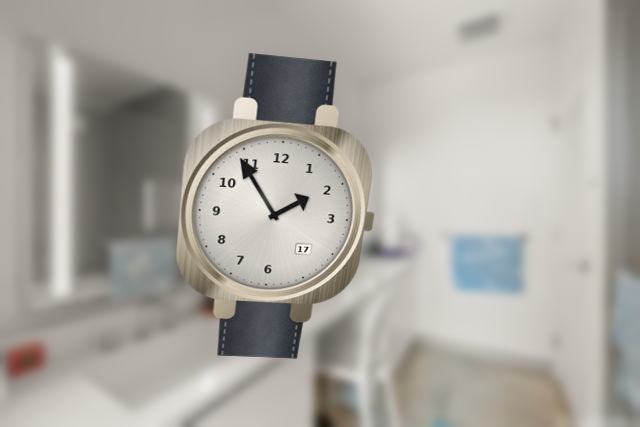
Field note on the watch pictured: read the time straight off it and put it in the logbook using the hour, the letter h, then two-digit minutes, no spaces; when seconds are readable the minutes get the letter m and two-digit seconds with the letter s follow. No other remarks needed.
1h54
